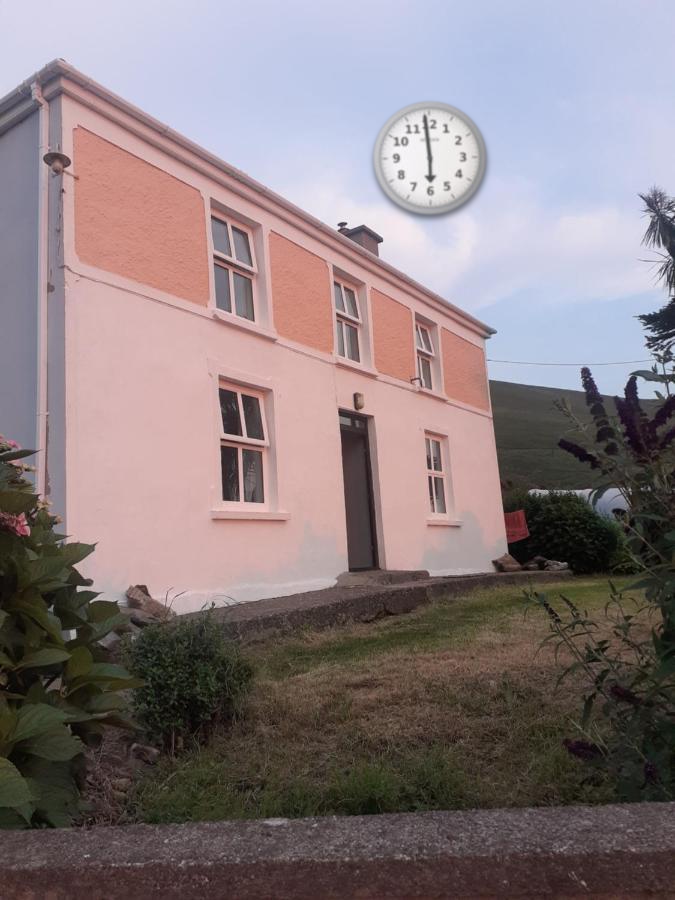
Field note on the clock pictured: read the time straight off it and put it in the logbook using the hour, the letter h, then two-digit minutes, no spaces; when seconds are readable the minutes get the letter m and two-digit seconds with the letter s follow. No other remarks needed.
5h59
